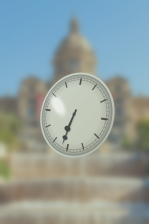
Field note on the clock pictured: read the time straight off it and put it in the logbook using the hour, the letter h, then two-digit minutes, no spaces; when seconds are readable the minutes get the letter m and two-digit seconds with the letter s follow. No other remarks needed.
6h32
